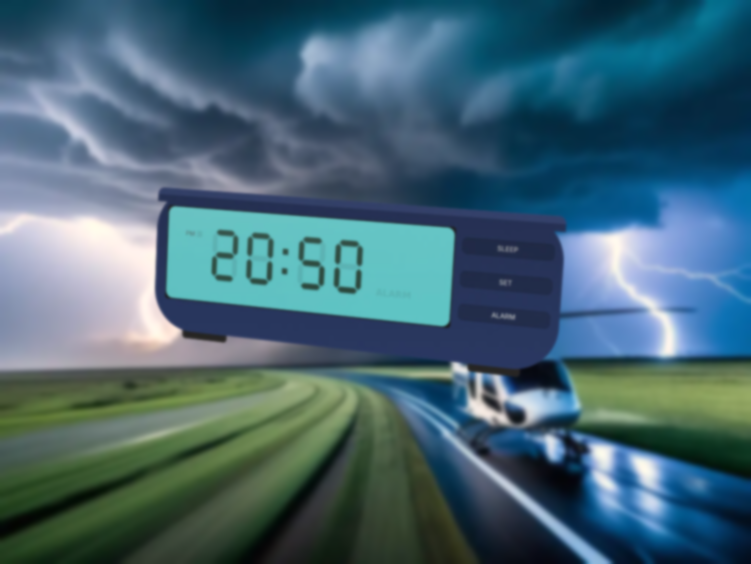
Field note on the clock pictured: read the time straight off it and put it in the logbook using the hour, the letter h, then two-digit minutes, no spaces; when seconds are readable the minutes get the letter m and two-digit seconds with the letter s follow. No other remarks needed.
20h50
